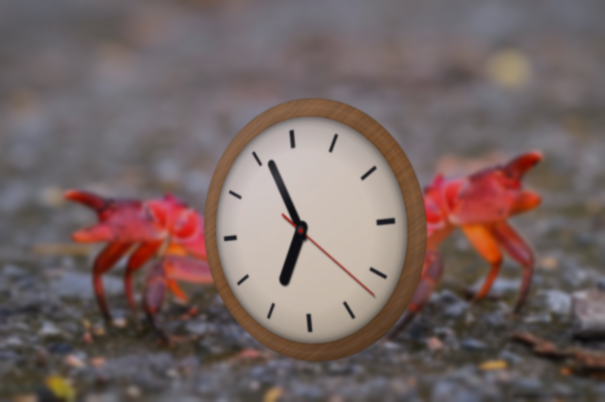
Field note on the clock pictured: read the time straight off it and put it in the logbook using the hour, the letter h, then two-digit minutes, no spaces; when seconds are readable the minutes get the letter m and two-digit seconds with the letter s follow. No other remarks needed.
6h56m22s
